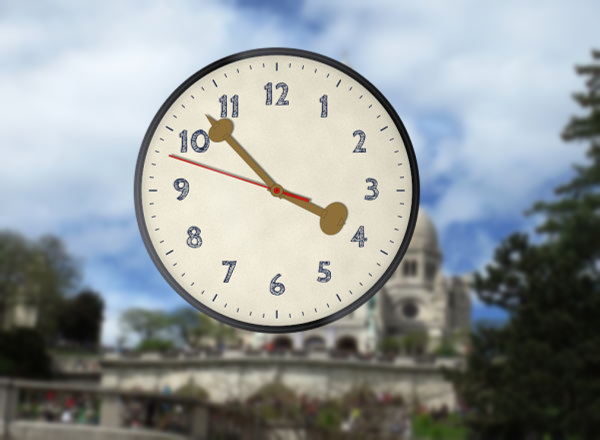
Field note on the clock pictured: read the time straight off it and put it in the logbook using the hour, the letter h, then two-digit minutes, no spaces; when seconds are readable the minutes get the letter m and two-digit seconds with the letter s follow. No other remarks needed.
3h52m48s
